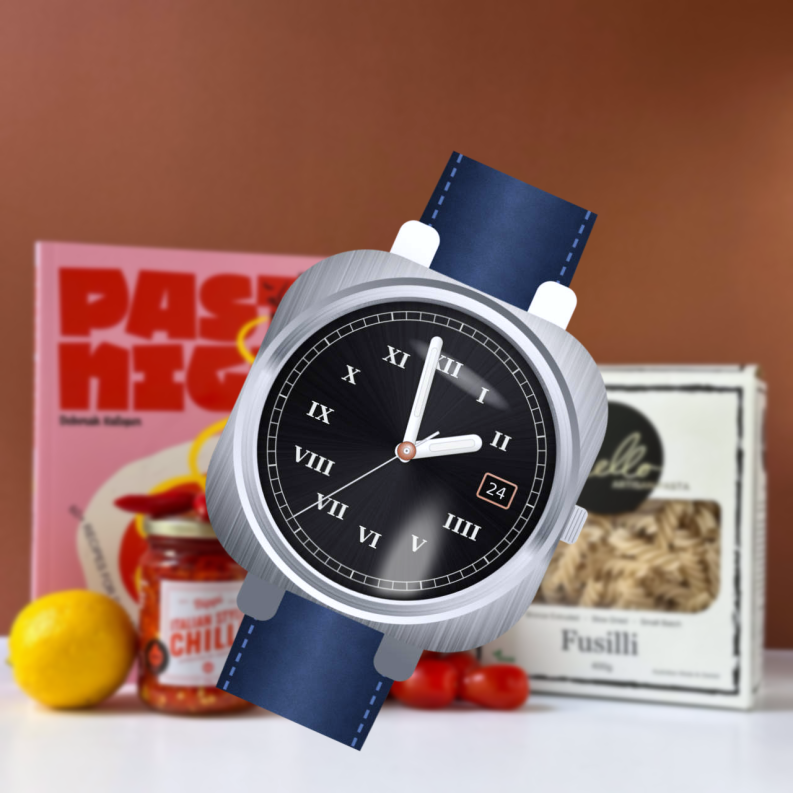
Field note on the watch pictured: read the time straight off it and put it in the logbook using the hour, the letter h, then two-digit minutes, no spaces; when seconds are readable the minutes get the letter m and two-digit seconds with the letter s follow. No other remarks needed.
1h58m36s
